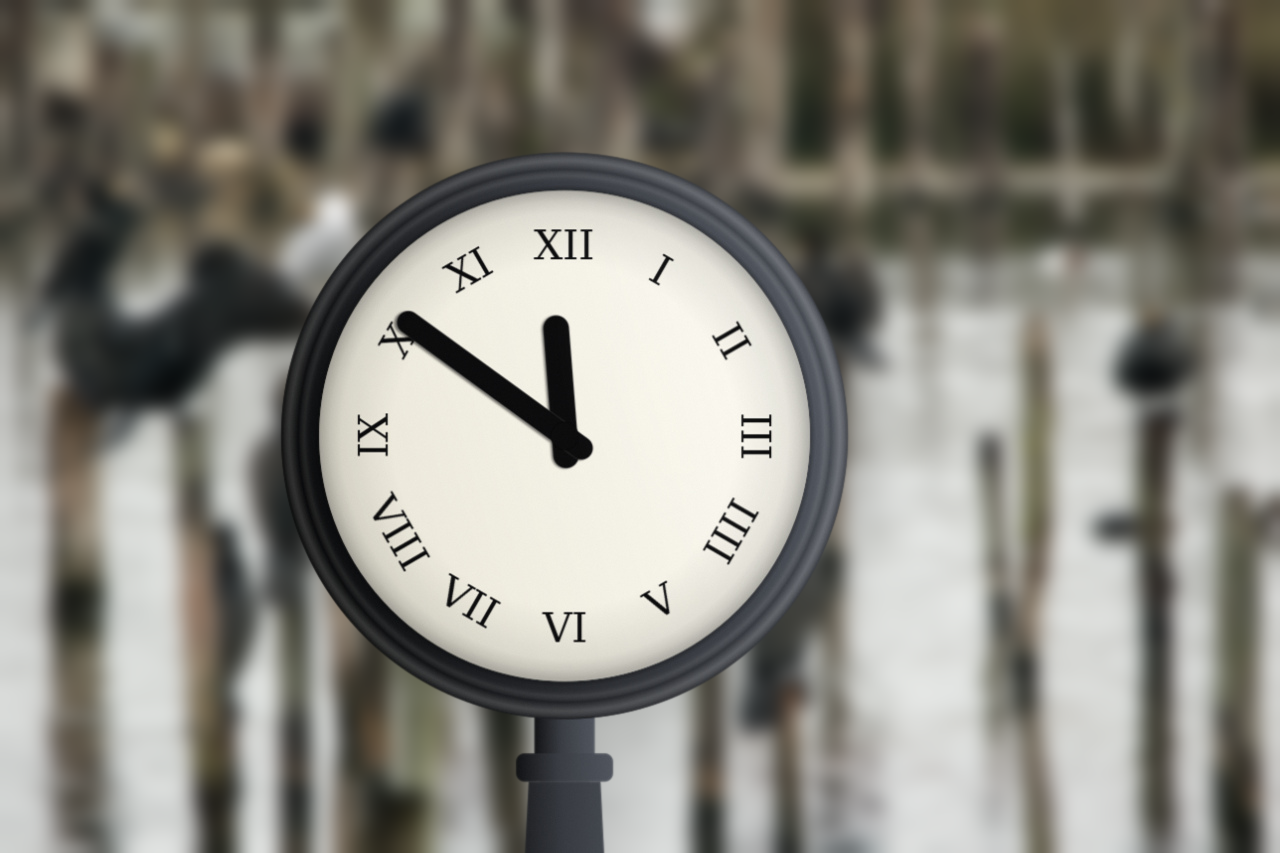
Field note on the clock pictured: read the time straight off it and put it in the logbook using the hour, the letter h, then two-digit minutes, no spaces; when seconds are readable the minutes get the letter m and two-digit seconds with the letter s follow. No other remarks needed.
11h51
